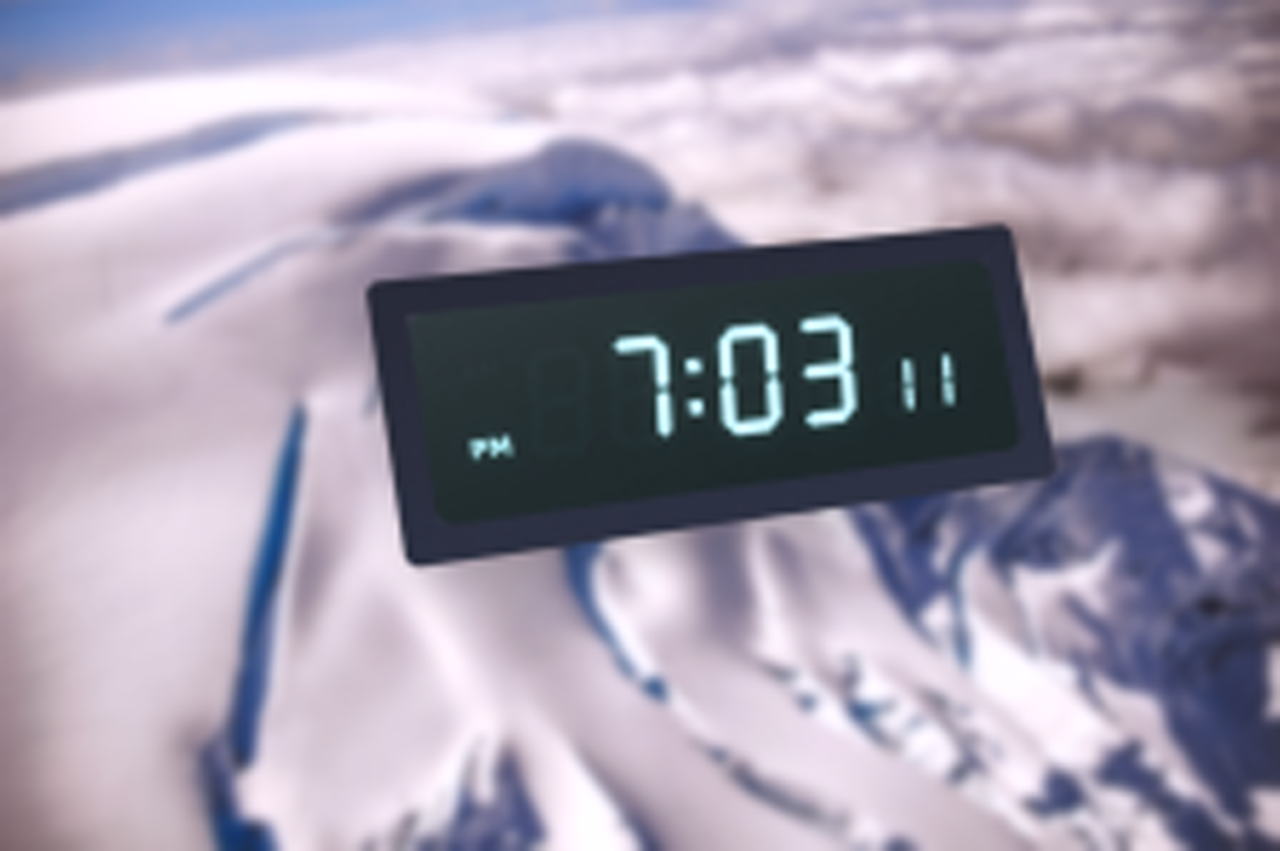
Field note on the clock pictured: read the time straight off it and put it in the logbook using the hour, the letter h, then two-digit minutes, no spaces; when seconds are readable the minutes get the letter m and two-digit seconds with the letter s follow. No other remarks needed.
7h03m11s
